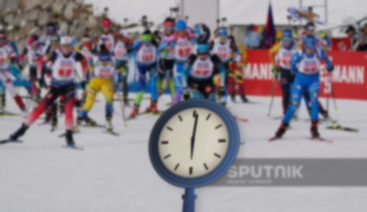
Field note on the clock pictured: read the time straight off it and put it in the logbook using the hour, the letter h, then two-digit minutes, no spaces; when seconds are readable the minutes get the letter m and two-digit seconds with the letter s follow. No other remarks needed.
6h01
